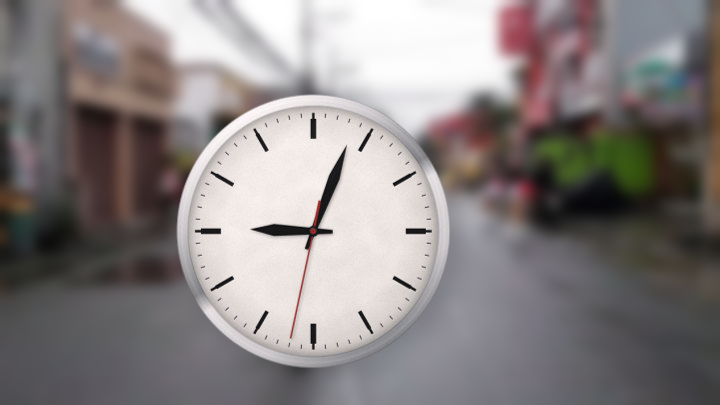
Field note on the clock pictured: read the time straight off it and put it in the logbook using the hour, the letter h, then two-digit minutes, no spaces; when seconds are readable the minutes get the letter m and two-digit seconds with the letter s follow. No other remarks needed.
9h03m32s
